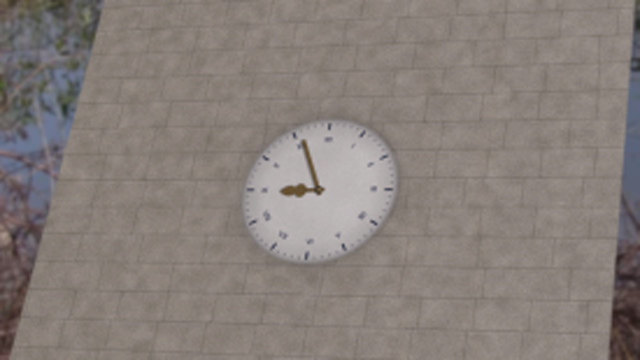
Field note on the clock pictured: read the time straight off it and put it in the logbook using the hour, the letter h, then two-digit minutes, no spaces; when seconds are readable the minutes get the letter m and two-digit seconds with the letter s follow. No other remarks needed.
8h56
